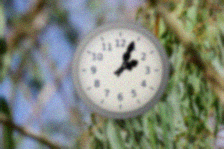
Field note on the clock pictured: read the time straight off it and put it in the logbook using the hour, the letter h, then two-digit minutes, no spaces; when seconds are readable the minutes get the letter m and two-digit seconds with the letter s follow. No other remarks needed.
2h04
